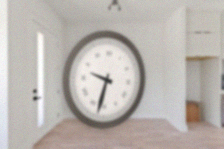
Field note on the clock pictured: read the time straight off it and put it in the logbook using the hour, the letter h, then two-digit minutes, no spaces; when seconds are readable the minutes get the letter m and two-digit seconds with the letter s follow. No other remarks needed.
9h32
